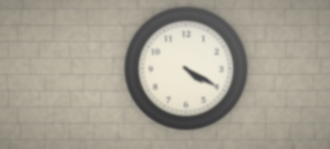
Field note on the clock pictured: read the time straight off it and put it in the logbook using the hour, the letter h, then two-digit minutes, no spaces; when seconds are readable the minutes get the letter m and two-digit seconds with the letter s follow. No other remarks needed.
4h20
